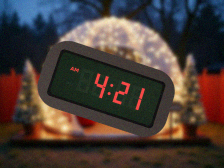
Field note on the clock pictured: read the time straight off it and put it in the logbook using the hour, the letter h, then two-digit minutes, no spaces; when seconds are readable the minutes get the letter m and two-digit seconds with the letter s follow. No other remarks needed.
4h21
